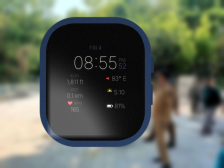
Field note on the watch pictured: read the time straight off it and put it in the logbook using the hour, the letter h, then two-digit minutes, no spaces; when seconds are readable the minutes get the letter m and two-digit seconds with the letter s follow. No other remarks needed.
8h55m52s
